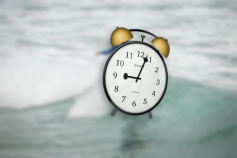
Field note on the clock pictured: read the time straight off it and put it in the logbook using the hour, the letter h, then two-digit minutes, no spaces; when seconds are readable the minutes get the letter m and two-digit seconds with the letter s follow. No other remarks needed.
9h03
